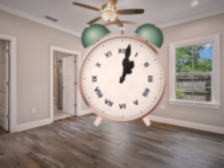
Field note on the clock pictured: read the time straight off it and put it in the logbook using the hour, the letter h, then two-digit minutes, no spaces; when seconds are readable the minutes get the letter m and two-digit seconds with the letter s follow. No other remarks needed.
1h02
